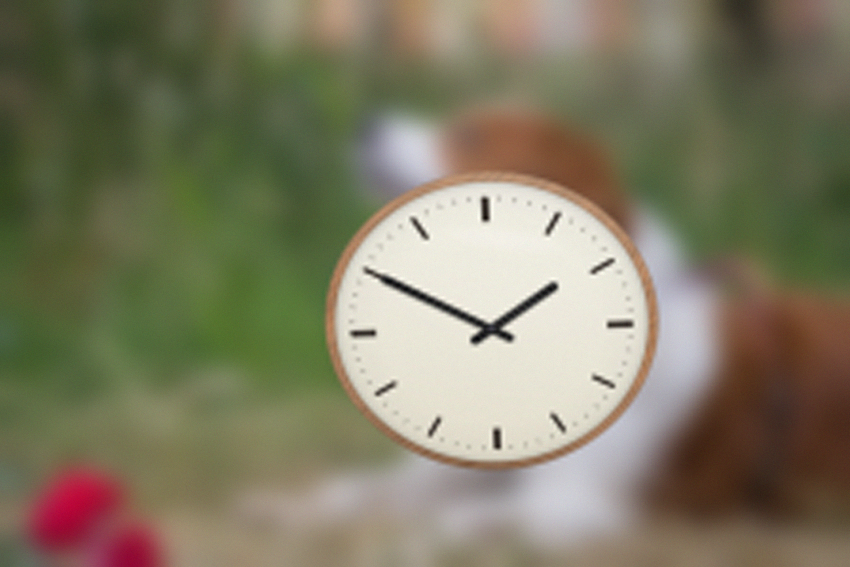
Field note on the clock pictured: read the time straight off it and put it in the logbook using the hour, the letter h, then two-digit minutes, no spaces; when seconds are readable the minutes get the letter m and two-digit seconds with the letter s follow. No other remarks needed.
1h50
